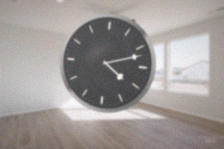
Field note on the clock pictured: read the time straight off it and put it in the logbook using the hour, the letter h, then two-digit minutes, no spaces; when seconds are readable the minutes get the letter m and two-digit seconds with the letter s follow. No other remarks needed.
4h12
